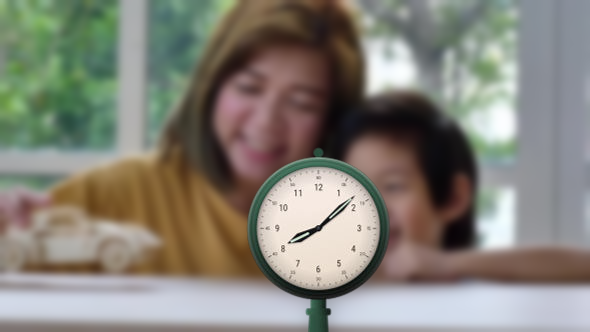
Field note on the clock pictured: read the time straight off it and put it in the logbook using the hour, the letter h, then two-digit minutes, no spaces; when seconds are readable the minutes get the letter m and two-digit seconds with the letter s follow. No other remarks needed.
8h08
